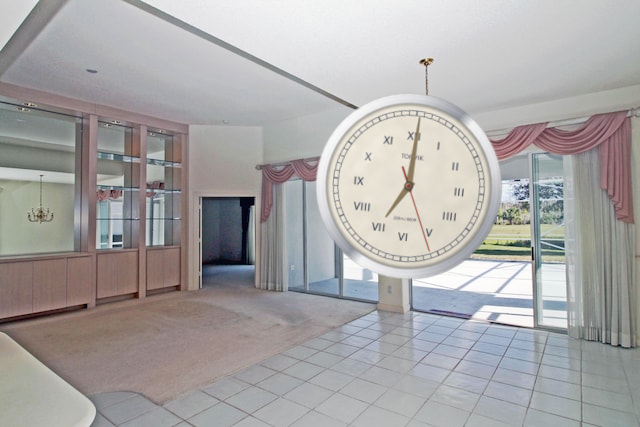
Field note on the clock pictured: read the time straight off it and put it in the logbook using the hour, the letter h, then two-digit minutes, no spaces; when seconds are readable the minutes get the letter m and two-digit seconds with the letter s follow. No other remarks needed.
7h00m26s
